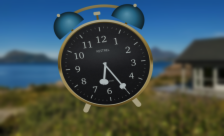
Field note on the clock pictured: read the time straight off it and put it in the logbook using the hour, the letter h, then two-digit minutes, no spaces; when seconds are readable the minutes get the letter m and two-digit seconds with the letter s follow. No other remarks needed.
6h25
